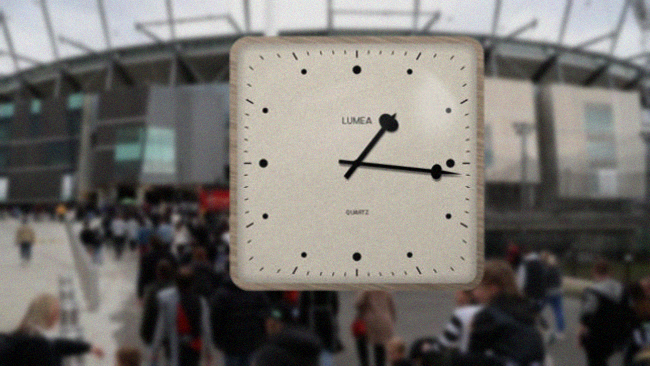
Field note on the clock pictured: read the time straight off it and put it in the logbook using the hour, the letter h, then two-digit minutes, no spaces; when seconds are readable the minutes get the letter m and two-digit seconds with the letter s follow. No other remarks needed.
1h16
